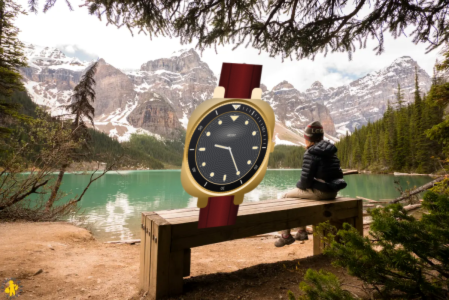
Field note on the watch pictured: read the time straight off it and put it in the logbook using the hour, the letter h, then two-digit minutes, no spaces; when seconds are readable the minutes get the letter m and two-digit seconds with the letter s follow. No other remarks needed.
9h25
